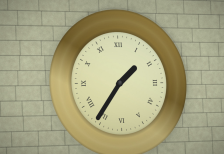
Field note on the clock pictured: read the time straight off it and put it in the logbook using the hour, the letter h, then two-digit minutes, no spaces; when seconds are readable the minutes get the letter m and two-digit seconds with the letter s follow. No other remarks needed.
1h36
